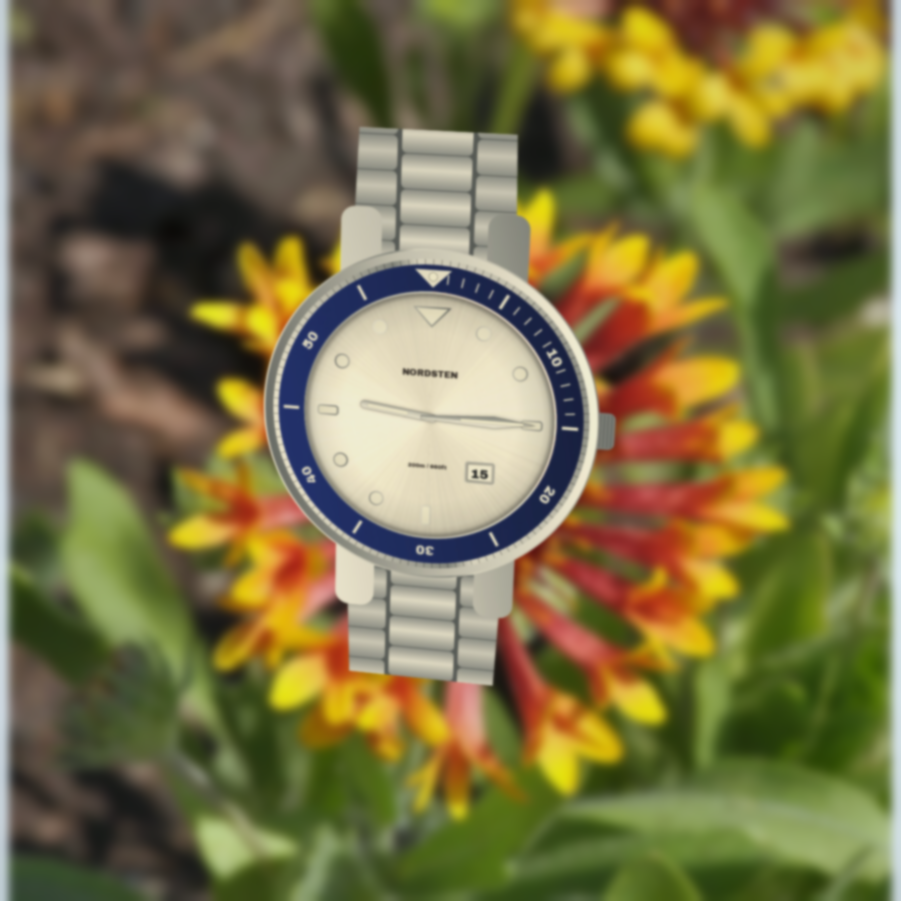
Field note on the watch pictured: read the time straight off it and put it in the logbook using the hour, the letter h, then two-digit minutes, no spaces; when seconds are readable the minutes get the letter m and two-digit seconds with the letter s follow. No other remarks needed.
9h15
